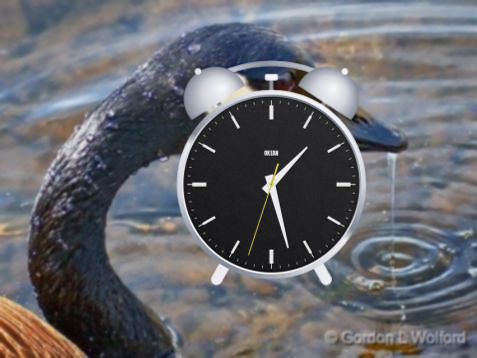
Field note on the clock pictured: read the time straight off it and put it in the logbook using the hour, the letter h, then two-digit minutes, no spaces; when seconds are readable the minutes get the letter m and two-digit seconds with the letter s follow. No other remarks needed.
1h27m33s
